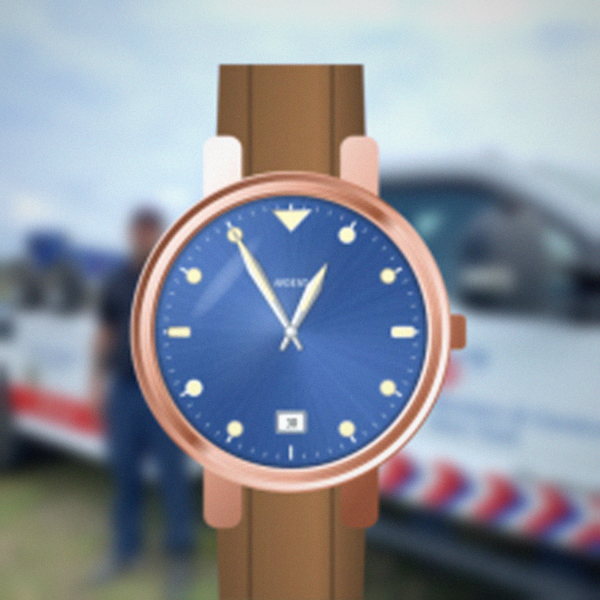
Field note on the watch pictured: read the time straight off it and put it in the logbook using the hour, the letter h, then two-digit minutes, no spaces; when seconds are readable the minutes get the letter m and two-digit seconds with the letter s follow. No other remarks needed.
12h55
